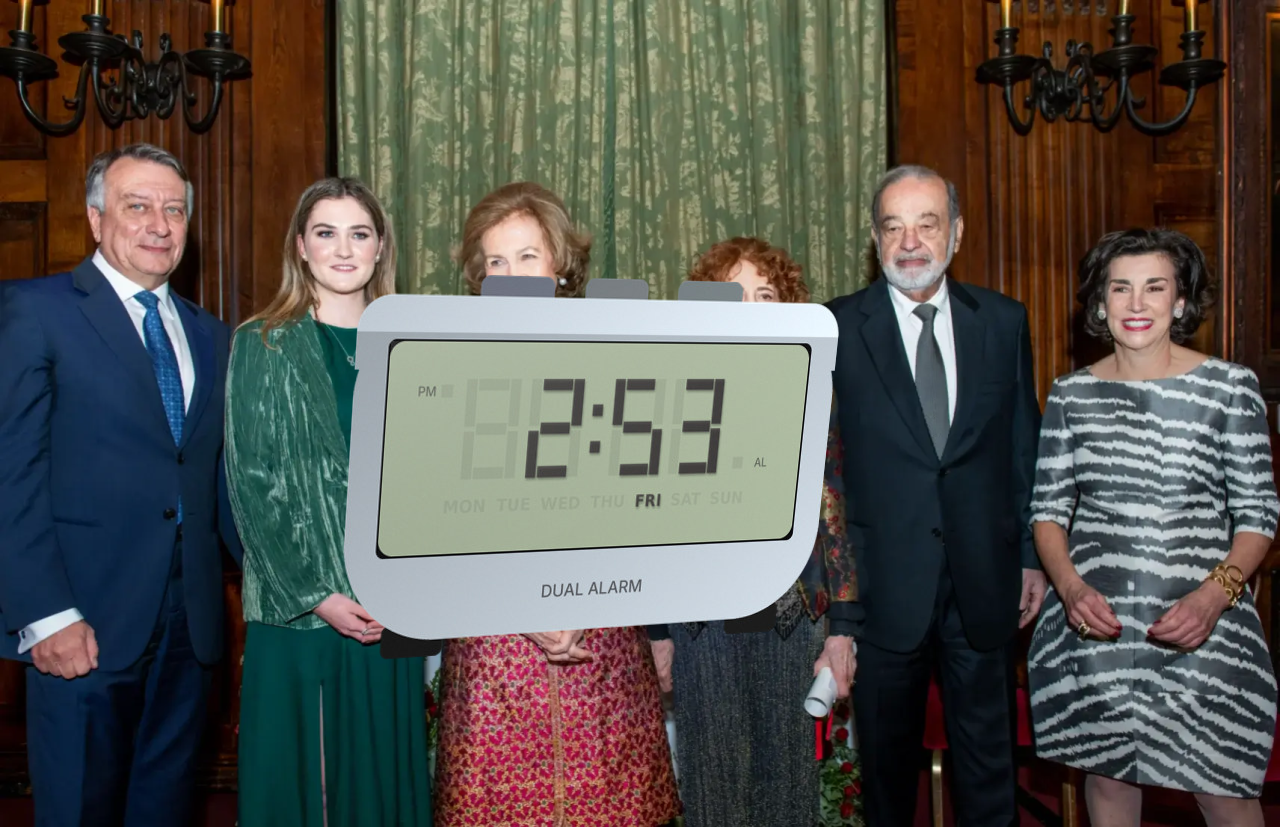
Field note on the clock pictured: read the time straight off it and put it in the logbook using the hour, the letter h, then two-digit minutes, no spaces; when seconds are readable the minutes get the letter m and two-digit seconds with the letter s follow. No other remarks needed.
2h53
